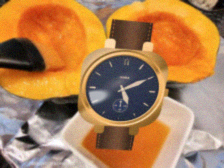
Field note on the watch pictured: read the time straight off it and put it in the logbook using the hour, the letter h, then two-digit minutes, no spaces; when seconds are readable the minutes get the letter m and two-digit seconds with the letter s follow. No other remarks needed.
5h10
